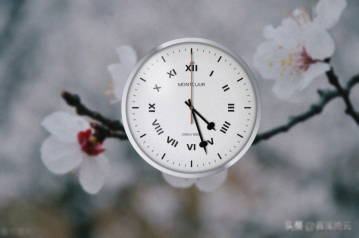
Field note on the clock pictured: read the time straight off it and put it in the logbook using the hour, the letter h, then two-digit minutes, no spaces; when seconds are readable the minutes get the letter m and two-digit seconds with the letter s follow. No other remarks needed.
4h27m00s
